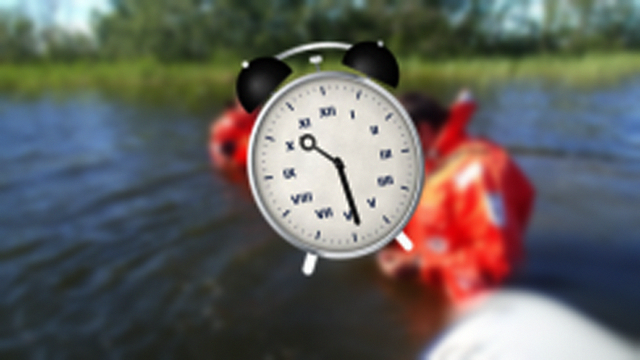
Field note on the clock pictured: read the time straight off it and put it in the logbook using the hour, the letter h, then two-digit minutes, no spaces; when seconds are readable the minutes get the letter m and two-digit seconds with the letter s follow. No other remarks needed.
10h29
